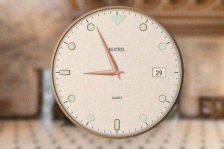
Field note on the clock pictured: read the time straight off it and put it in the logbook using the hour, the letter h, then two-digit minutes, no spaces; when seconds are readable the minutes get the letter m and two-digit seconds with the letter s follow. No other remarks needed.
8h56
